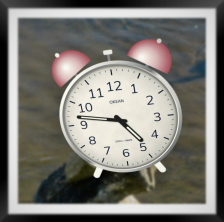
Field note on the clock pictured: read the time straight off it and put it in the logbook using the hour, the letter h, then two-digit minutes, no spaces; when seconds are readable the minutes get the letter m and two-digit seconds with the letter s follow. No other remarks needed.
4h47
